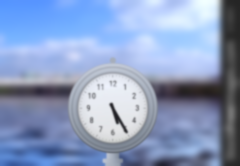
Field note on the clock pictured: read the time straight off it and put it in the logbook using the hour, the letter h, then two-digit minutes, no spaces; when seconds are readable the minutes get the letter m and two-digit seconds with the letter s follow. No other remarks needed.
5h25
